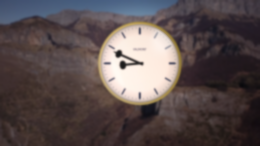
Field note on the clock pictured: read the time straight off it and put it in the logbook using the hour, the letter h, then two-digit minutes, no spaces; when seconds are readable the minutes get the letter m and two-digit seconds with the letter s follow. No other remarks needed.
8h49
